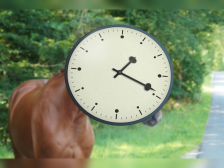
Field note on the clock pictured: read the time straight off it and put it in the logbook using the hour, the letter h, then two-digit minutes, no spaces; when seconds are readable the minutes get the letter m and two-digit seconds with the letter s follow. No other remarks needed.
1h19
